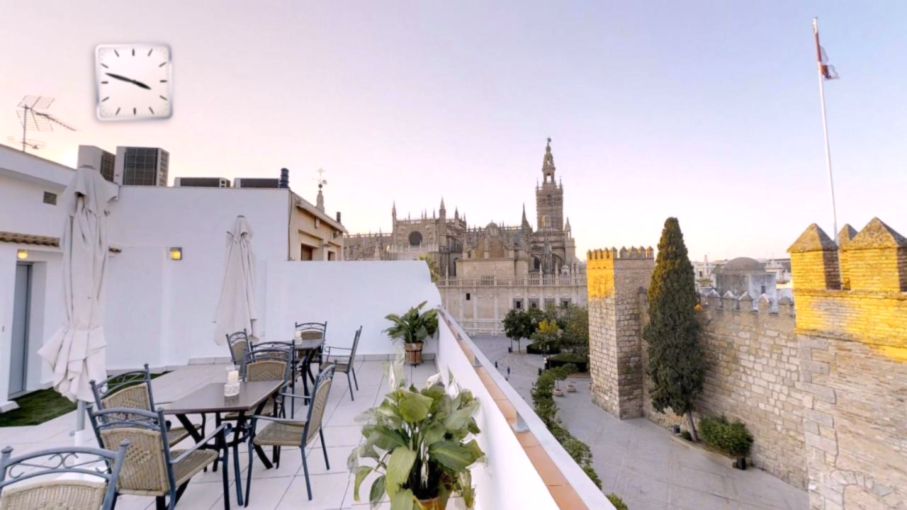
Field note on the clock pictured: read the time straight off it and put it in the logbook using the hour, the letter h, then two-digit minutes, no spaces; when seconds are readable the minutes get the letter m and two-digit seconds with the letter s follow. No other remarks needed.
3h48
